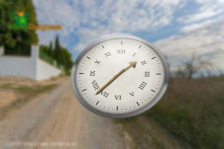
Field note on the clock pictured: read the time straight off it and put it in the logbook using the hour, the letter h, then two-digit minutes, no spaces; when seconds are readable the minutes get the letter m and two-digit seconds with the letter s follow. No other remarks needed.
1h37
